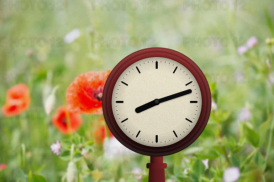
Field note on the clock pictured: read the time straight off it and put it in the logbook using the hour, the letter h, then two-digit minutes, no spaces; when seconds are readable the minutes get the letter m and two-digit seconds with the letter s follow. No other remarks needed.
8h12
